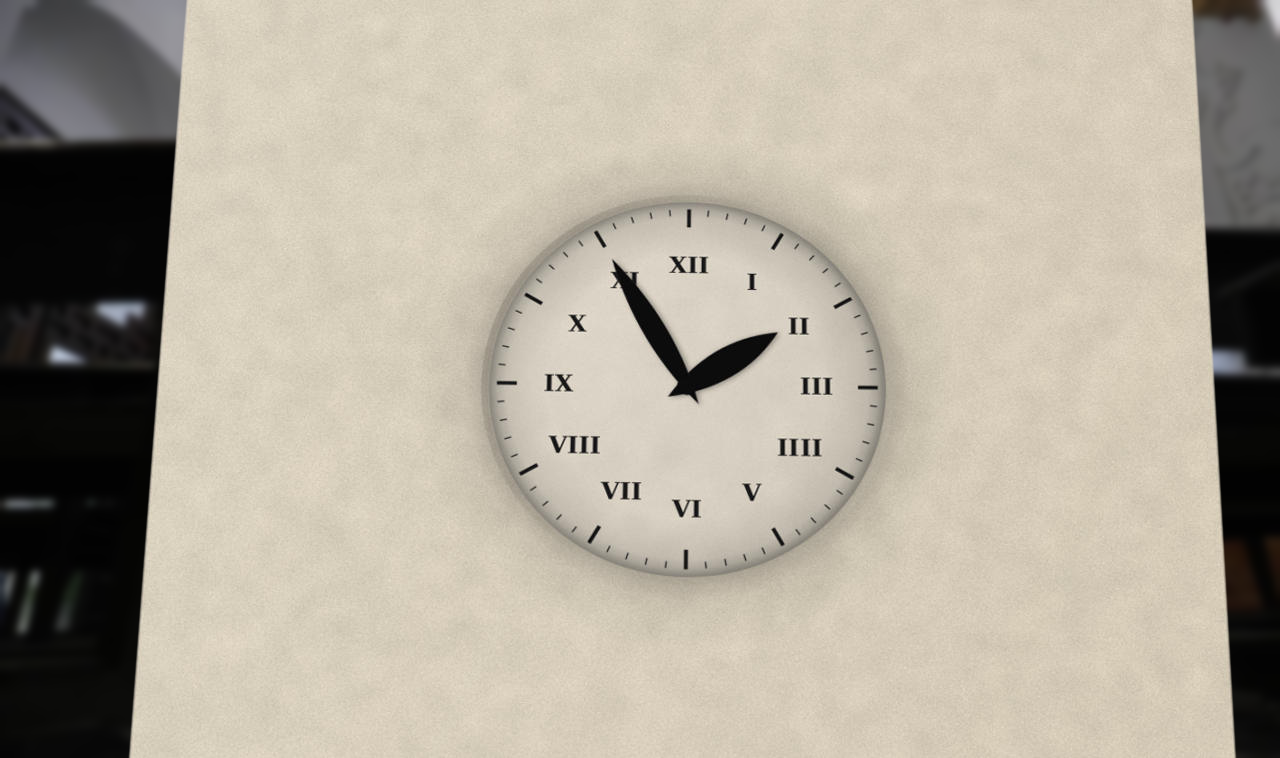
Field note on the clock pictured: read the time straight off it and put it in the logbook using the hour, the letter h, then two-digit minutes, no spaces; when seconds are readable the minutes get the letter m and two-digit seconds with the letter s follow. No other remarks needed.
1h55
